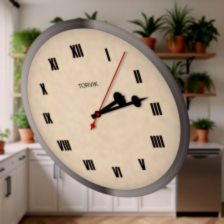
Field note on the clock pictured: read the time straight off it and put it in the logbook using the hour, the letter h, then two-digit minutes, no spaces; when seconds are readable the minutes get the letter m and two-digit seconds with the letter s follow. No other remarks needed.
2h13m07s
